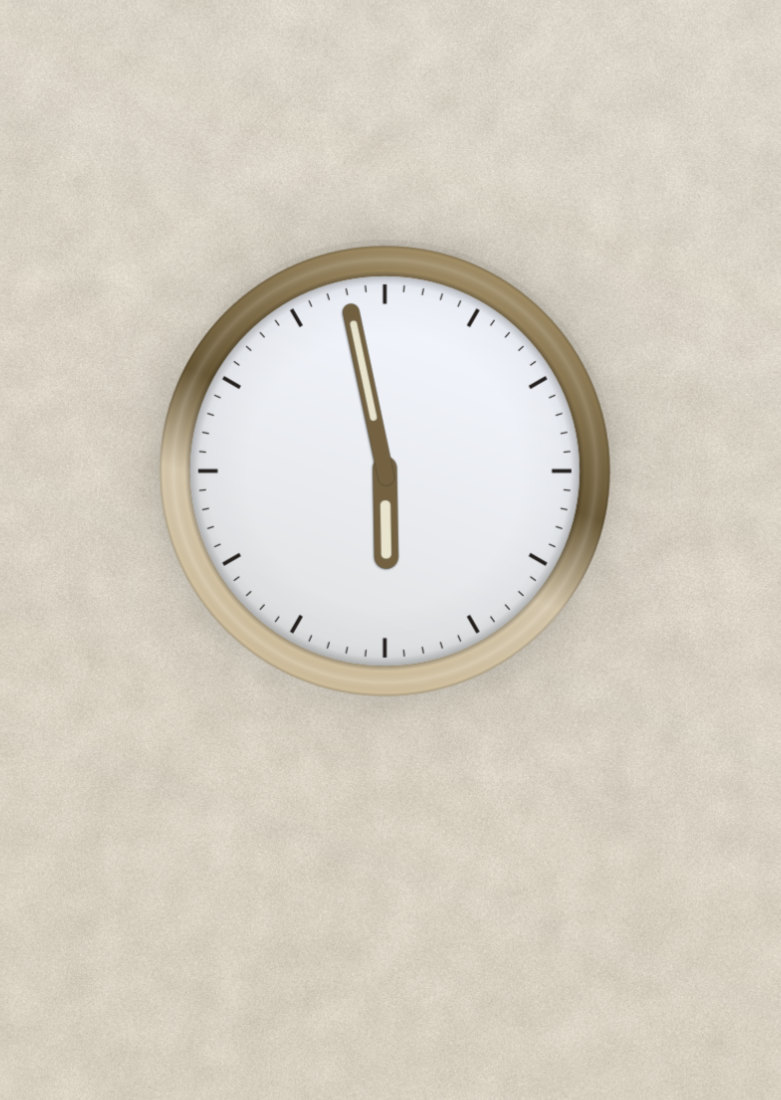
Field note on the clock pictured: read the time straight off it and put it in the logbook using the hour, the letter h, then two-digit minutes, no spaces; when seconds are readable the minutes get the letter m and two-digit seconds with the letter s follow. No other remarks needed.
5h58
